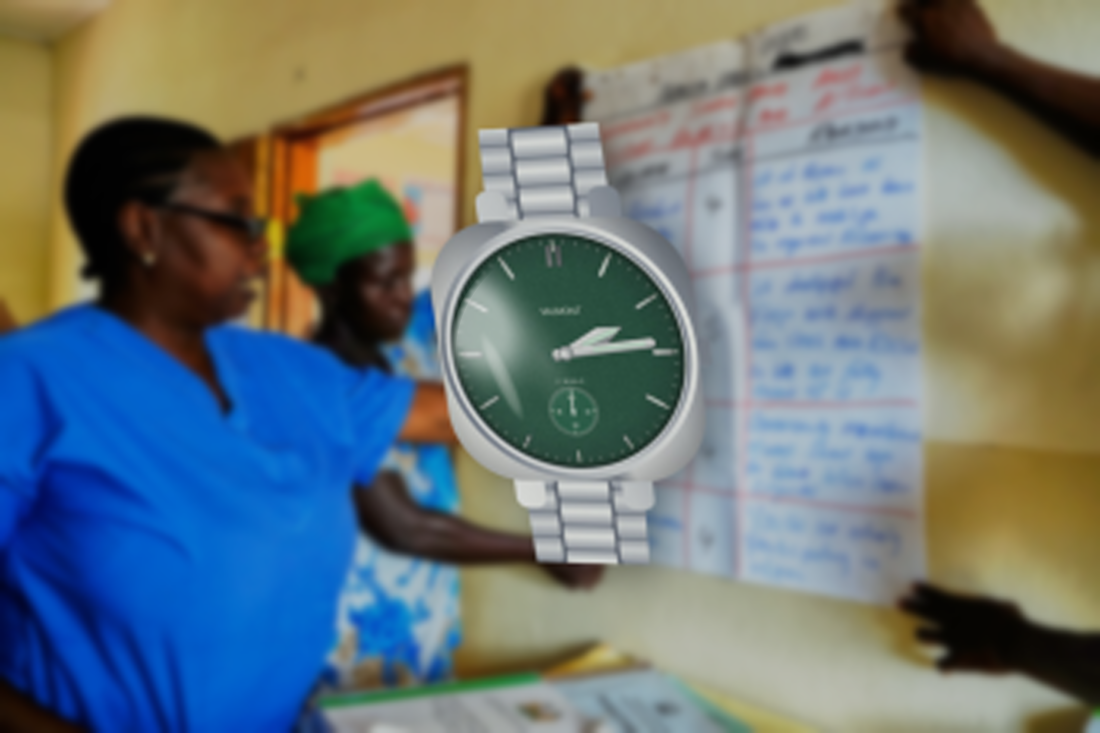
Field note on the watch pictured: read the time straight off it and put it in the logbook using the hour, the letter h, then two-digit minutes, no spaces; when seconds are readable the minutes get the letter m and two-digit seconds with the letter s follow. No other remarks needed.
2h14
